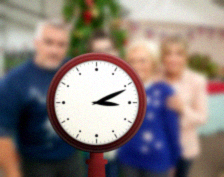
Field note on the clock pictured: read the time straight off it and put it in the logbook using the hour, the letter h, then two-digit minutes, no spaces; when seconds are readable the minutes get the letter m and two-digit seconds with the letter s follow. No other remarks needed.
3h11
